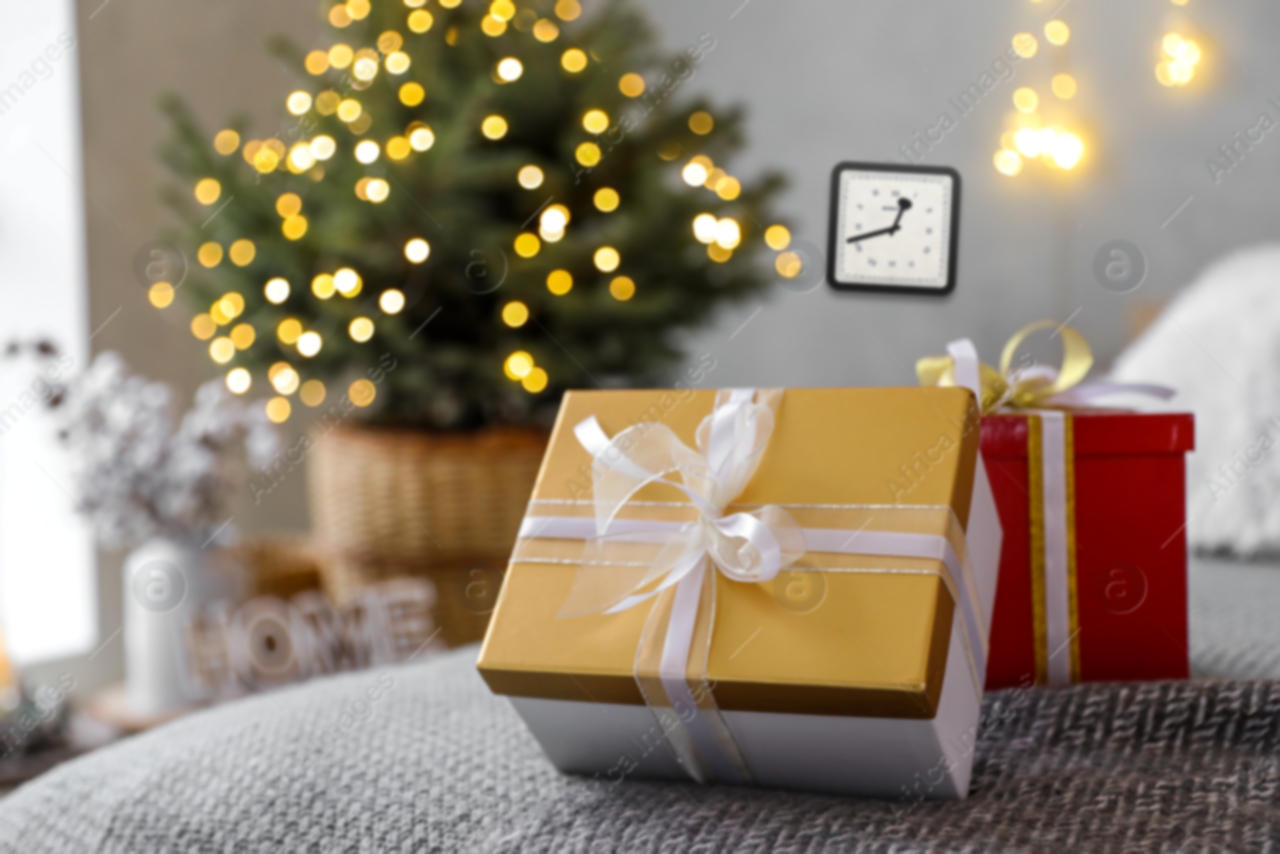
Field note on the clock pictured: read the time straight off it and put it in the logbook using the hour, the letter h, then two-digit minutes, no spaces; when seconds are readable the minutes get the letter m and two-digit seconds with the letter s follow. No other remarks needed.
12h42
